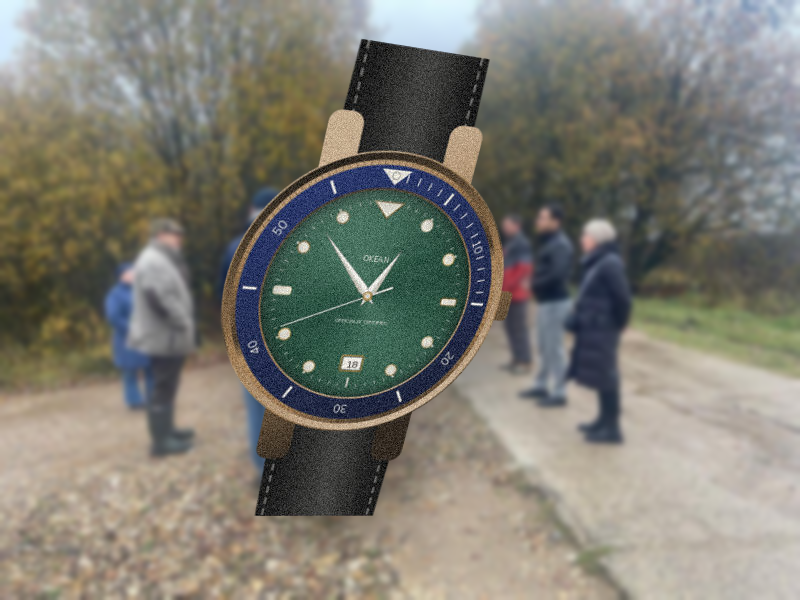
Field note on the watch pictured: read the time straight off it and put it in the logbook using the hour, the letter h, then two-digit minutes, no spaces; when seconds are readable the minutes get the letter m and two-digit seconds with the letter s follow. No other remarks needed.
12h52m41s
